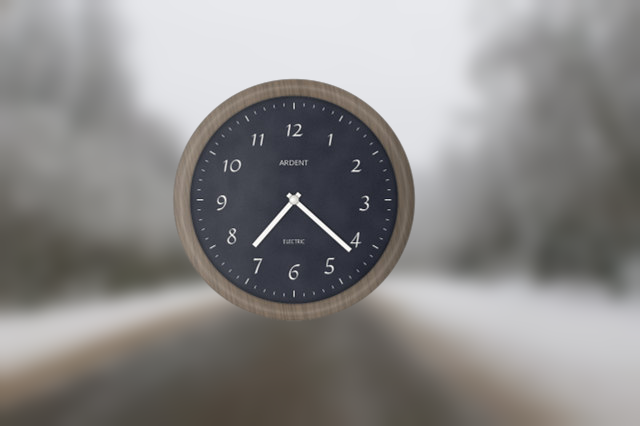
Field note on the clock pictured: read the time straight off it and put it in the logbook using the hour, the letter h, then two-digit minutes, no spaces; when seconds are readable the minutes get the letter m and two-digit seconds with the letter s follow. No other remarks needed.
7h22
